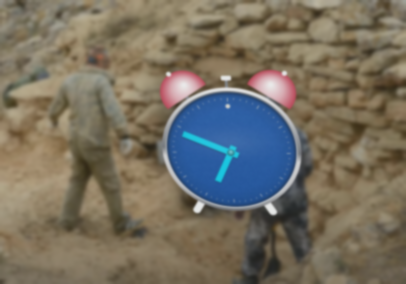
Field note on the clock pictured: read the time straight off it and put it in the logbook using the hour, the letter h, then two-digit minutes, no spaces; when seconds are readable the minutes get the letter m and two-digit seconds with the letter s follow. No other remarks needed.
6h49
